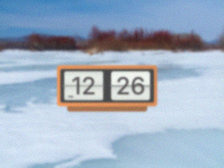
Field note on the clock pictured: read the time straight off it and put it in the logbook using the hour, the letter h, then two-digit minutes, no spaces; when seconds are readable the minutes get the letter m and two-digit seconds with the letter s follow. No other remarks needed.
12h26
